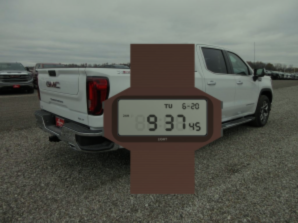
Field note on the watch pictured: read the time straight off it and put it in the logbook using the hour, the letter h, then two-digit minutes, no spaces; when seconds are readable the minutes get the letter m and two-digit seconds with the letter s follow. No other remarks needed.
9h37
